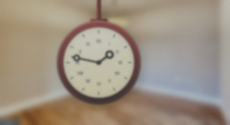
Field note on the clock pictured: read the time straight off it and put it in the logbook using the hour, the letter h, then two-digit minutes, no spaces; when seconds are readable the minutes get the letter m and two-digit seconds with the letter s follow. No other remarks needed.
1h47
